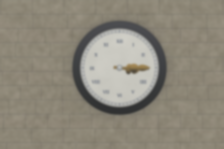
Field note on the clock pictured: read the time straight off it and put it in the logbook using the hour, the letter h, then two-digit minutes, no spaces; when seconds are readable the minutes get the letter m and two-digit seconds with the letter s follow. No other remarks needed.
3h15
